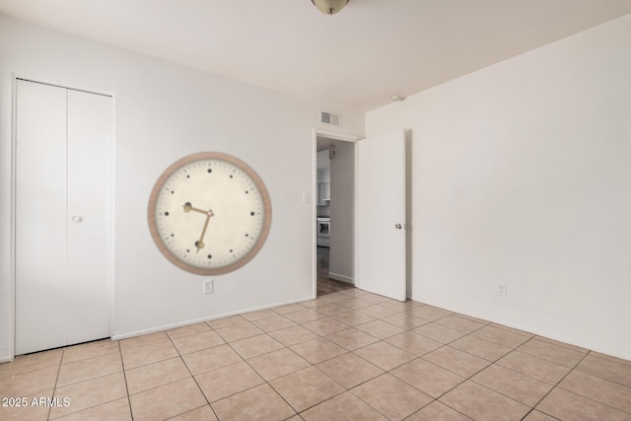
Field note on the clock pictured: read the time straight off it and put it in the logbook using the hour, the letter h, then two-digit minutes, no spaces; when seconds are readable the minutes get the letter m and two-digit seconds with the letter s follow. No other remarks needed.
9h33
